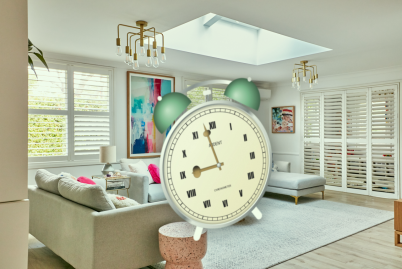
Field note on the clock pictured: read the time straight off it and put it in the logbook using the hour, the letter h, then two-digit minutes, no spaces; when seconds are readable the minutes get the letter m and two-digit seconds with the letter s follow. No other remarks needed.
8h58
